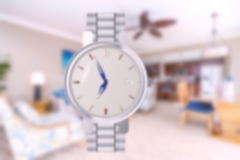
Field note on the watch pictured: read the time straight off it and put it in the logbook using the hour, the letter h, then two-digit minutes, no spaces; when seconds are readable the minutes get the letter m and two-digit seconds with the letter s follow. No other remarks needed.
6h56
